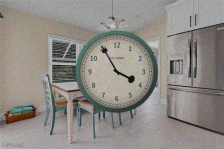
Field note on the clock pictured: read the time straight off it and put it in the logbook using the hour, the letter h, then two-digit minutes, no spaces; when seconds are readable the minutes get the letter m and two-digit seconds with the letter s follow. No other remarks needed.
3h55
